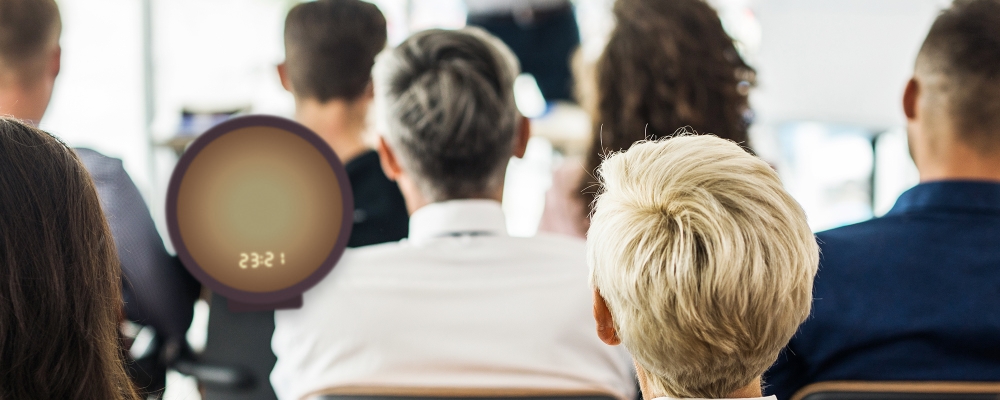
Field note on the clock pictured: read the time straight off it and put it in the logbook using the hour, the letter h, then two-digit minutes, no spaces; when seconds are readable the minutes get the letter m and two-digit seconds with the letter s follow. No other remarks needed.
23h21
